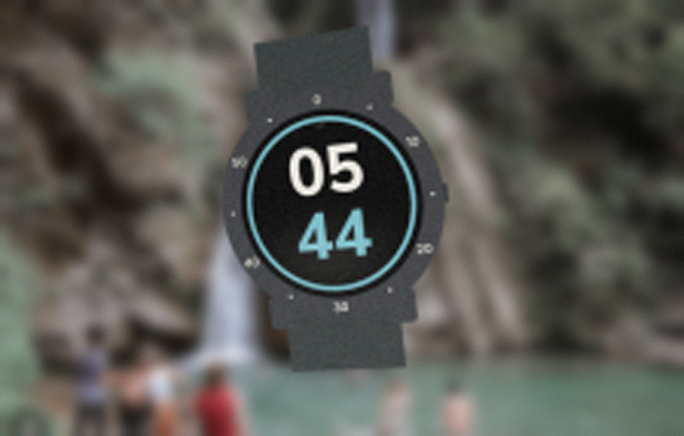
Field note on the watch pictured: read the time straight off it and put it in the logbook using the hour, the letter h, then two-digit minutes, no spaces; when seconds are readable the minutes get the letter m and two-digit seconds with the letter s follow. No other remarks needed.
5h44
